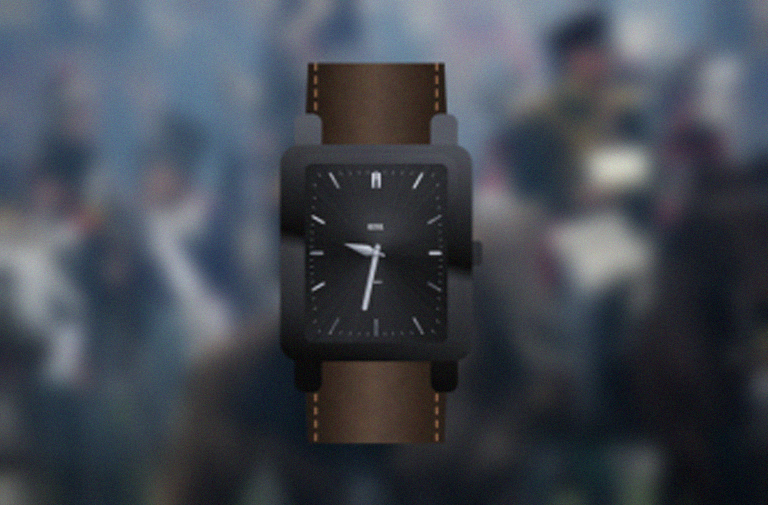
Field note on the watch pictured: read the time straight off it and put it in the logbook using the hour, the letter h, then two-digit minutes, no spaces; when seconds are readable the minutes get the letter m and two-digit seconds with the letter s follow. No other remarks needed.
9h32
